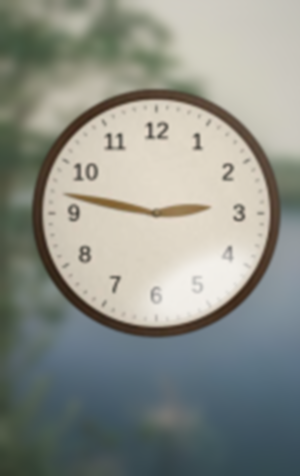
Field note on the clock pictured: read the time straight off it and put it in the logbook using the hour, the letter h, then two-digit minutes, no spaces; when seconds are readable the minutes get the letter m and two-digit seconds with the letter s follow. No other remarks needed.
2h47
